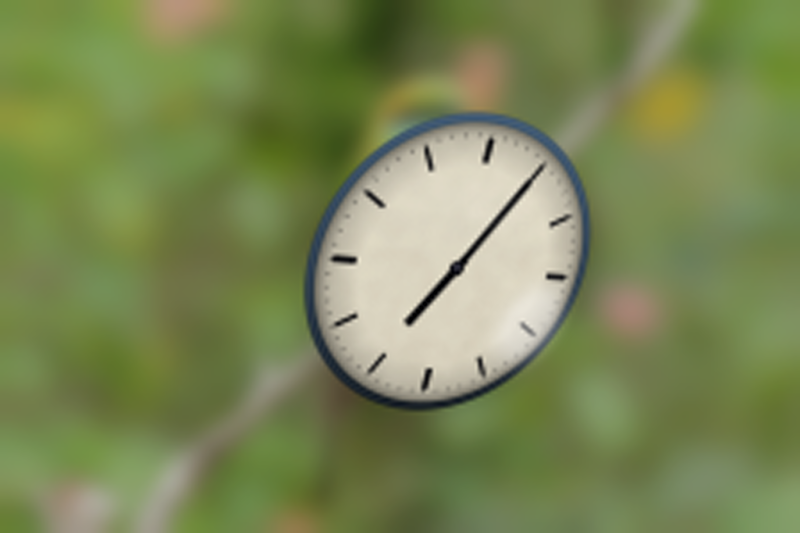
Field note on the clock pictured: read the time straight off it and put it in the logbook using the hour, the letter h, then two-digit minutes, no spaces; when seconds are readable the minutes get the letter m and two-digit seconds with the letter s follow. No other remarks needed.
7h05
